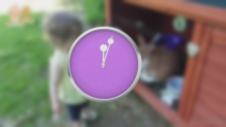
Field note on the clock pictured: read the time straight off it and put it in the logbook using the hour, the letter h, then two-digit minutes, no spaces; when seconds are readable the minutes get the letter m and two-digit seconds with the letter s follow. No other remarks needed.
12h03
